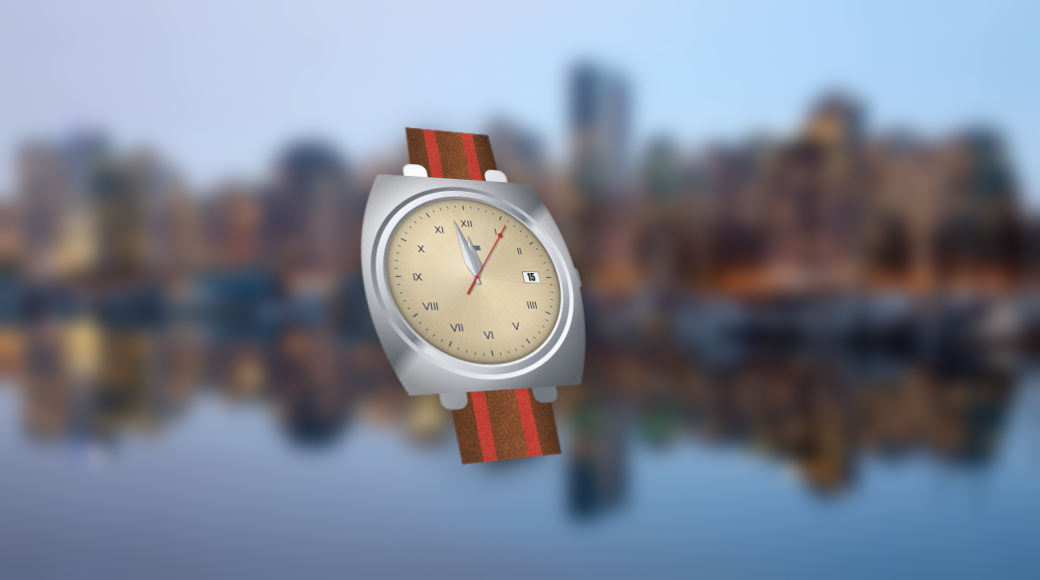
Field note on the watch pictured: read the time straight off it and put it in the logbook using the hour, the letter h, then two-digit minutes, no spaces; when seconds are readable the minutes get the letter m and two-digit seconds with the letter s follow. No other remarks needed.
11h58m06s
